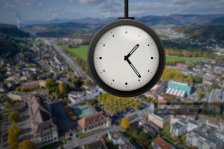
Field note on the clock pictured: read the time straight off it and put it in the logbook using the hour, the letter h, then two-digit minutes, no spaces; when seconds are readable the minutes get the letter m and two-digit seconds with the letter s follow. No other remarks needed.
1h24
